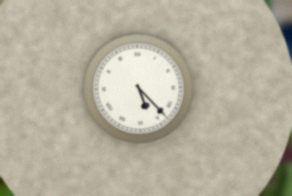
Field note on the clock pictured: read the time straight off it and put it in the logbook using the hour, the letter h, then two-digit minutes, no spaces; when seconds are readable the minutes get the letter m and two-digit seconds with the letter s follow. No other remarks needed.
5h23
